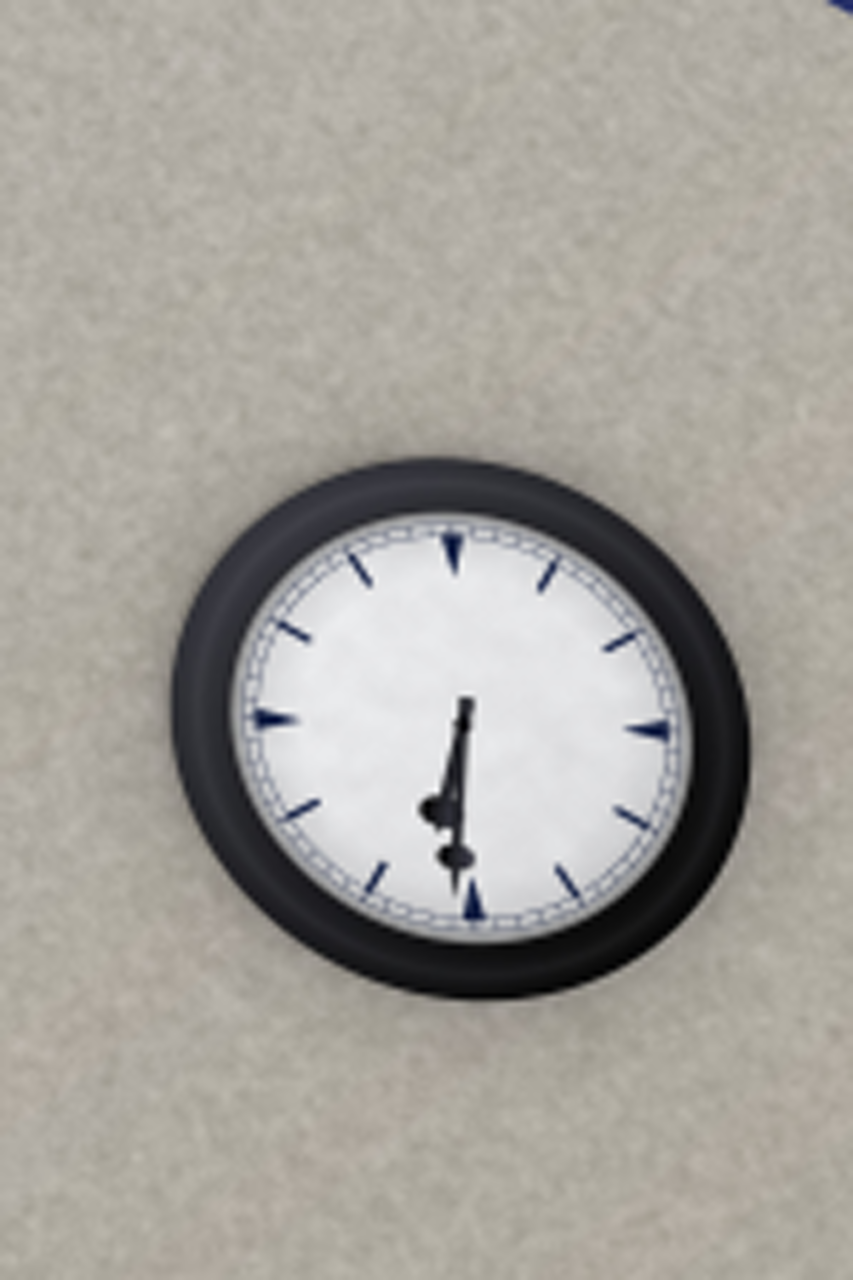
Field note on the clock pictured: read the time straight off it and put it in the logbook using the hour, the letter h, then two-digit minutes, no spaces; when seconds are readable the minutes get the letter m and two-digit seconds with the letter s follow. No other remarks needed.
6h31
